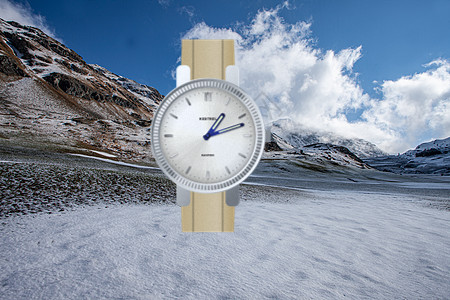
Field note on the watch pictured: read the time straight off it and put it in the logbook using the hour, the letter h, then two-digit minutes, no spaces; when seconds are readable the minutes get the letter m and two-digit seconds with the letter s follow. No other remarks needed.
1h12
